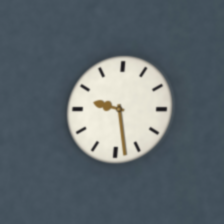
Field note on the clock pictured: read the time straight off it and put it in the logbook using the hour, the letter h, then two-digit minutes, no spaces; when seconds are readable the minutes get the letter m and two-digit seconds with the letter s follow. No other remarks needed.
9h28
